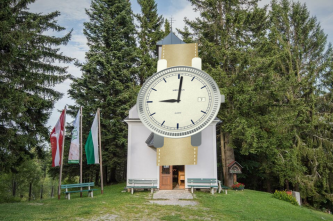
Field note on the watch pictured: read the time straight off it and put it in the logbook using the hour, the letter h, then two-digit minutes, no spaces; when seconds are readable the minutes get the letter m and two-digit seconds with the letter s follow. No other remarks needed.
9h01
